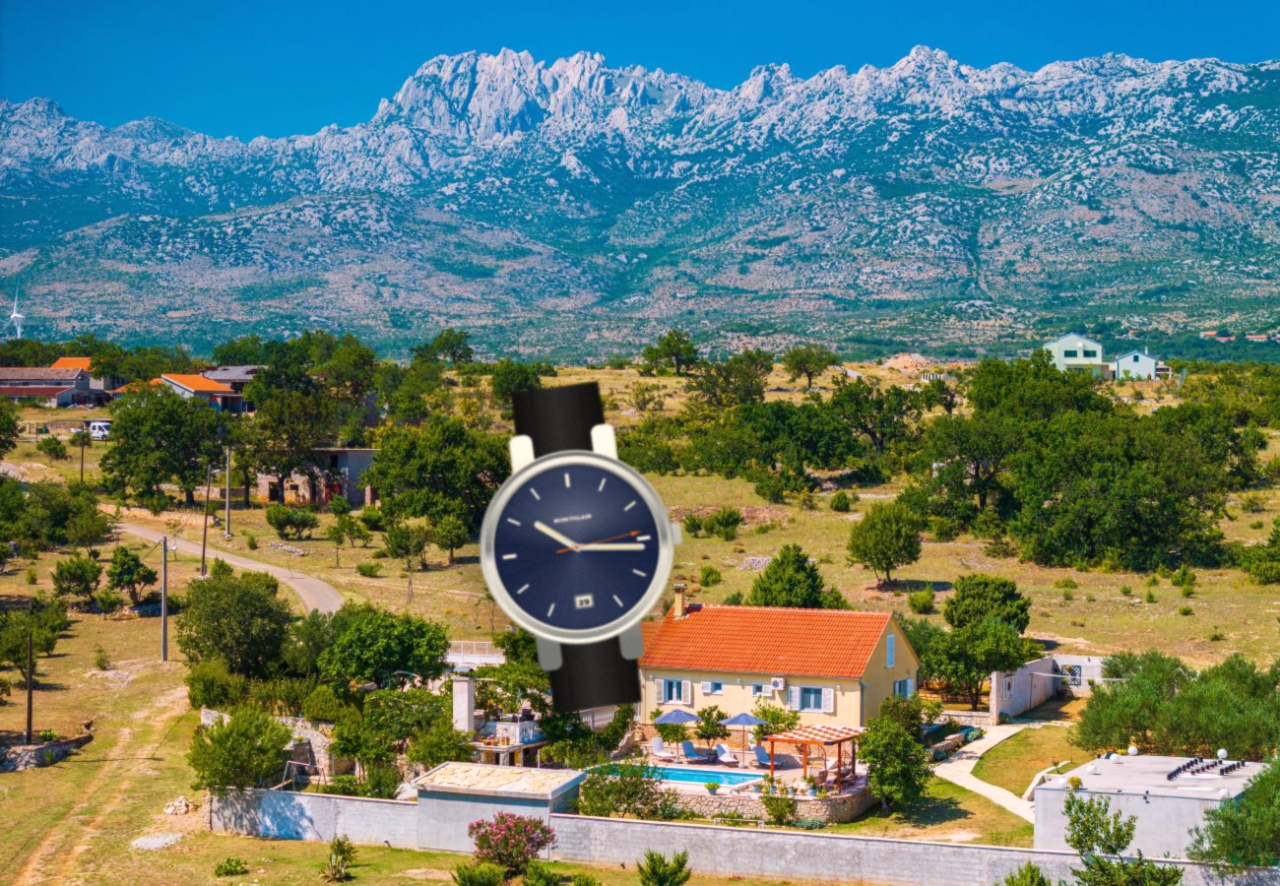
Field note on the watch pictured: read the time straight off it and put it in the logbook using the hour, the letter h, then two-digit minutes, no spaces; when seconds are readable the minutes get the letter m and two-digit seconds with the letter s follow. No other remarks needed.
10h16m14s
